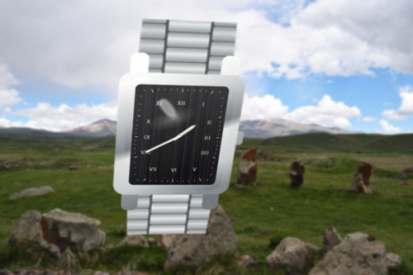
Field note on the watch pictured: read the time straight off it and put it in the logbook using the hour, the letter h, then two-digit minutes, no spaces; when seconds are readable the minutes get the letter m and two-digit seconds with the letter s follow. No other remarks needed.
1h40
